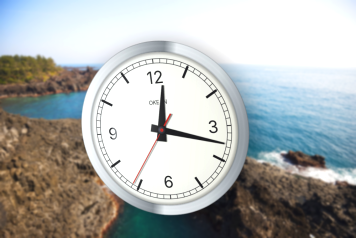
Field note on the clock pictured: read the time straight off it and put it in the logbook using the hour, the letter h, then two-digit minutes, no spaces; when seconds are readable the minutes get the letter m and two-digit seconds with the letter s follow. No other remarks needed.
12h17m36s
